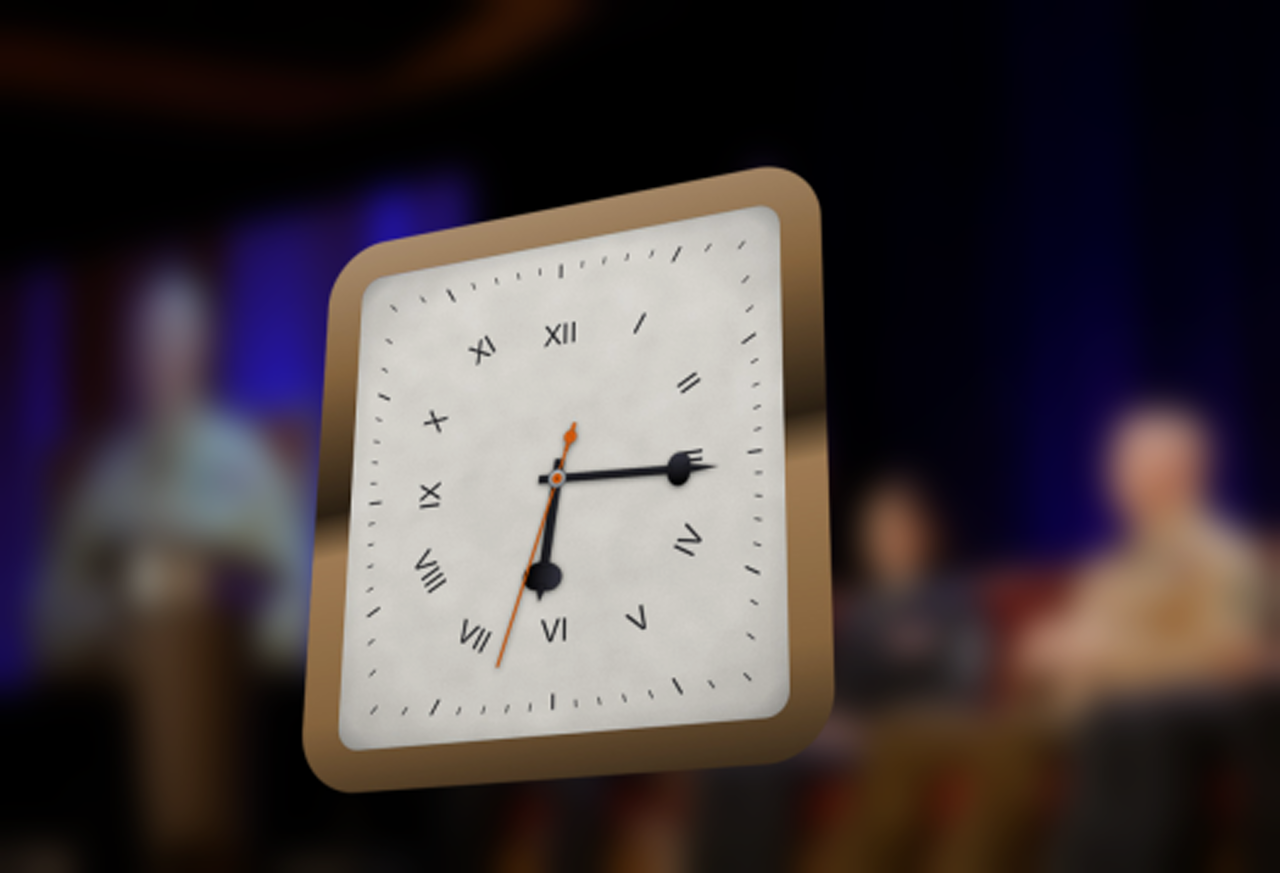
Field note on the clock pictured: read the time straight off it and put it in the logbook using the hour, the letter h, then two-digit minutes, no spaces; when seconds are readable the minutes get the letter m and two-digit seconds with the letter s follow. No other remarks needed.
6h15m33s
